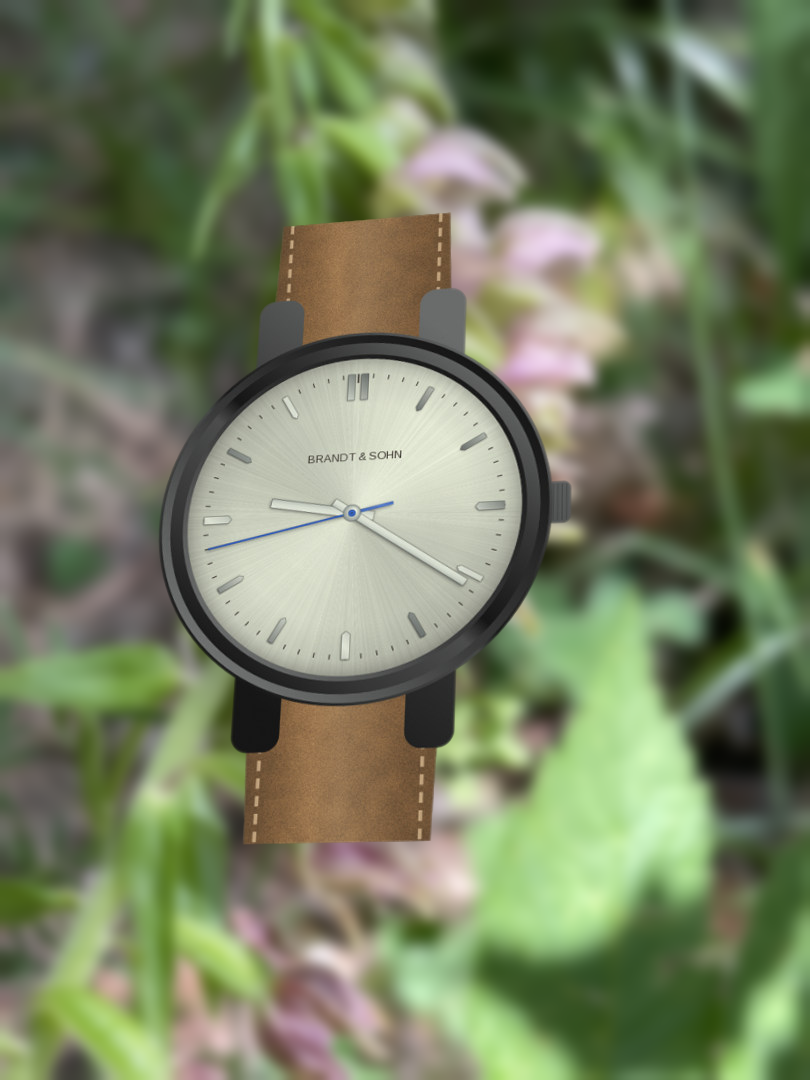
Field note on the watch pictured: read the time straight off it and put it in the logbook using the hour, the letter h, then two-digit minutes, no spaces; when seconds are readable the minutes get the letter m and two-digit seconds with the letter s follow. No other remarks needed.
9h20m43s
